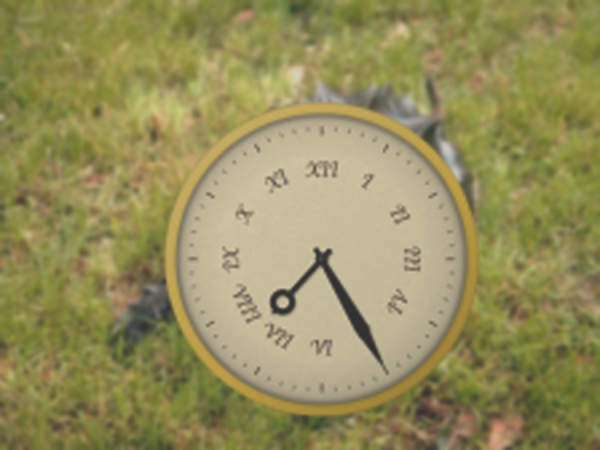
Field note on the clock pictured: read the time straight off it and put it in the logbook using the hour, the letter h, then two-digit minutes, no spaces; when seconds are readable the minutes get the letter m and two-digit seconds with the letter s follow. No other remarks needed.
7h25
